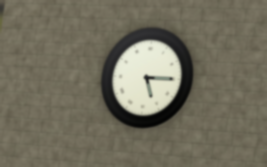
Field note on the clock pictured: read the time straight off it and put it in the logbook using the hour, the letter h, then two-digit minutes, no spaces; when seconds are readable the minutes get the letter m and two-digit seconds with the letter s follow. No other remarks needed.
5h15
